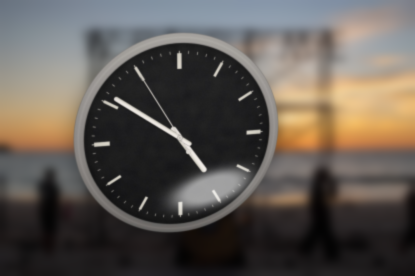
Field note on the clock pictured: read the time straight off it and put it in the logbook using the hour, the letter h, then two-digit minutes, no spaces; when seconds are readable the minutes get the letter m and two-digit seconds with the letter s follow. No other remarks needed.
4h50m55s
